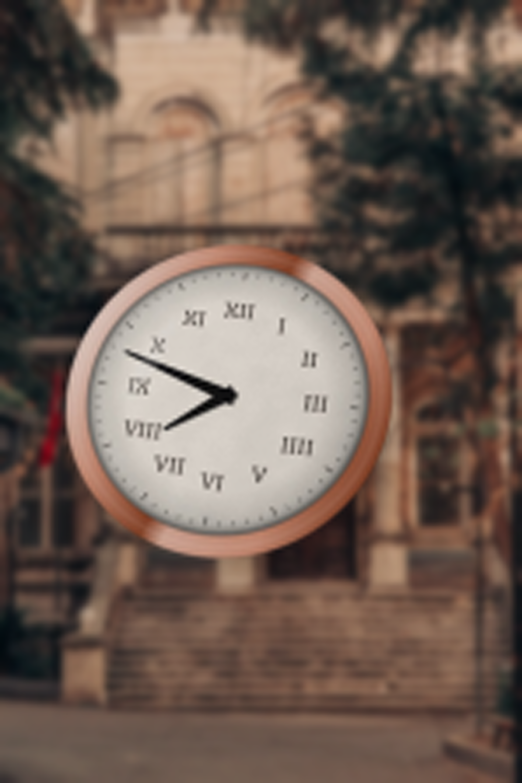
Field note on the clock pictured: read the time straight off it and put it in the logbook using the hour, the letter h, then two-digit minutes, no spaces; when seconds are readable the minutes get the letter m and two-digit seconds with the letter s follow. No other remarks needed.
7h48
